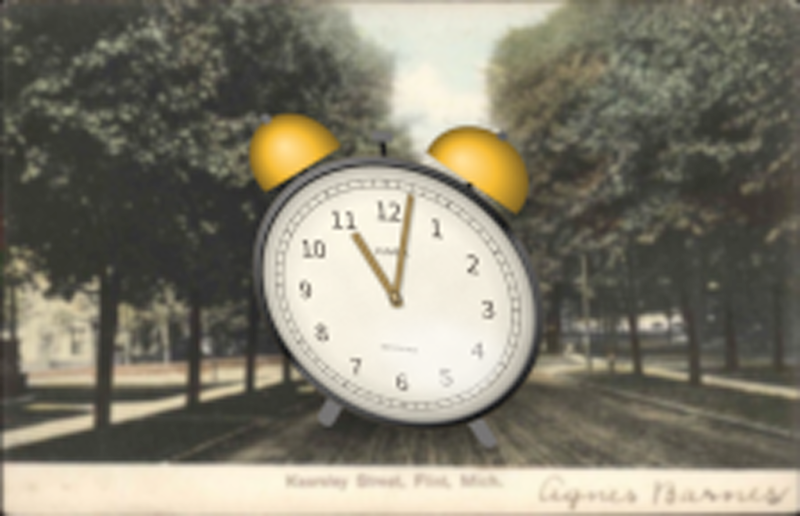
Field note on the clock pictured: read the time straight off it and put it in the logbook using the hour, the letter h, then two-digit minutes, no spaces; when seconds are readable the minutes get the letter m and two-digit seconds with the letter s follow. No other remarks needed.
11h02
